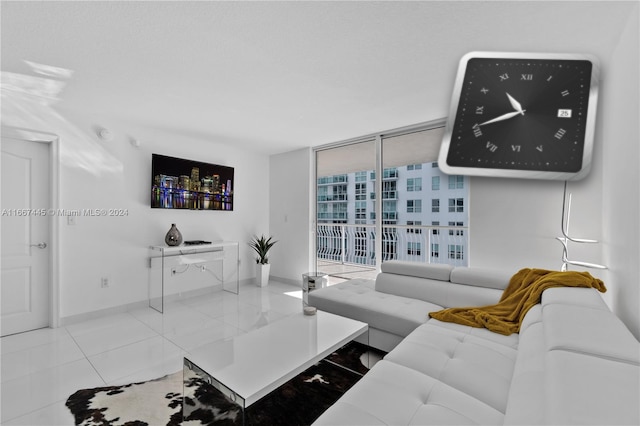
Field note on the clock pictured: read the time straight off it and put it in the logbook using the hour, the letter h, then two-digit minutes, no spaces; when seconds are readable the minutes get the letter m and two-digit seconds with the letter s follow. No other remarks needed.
10h41
